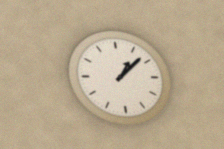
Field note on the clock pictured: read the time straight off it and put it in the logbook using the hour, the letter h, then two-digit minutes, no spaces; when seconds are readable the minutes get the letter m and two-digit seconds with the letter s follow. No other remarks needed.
1h08
